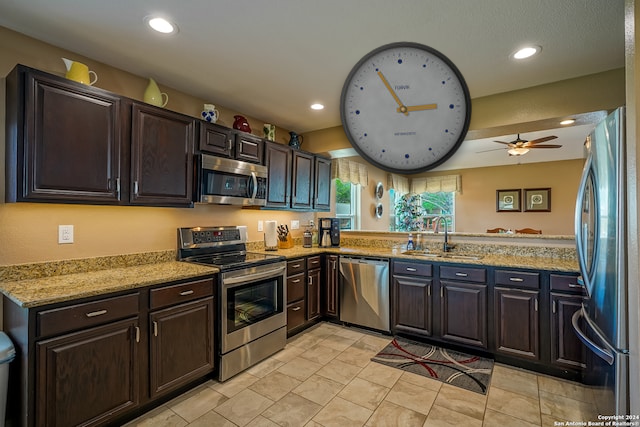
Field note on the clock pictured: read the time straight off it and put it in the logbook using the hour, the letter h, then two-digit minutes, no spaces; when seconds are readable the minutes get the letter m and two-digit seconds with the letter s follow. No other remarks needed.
2h55
